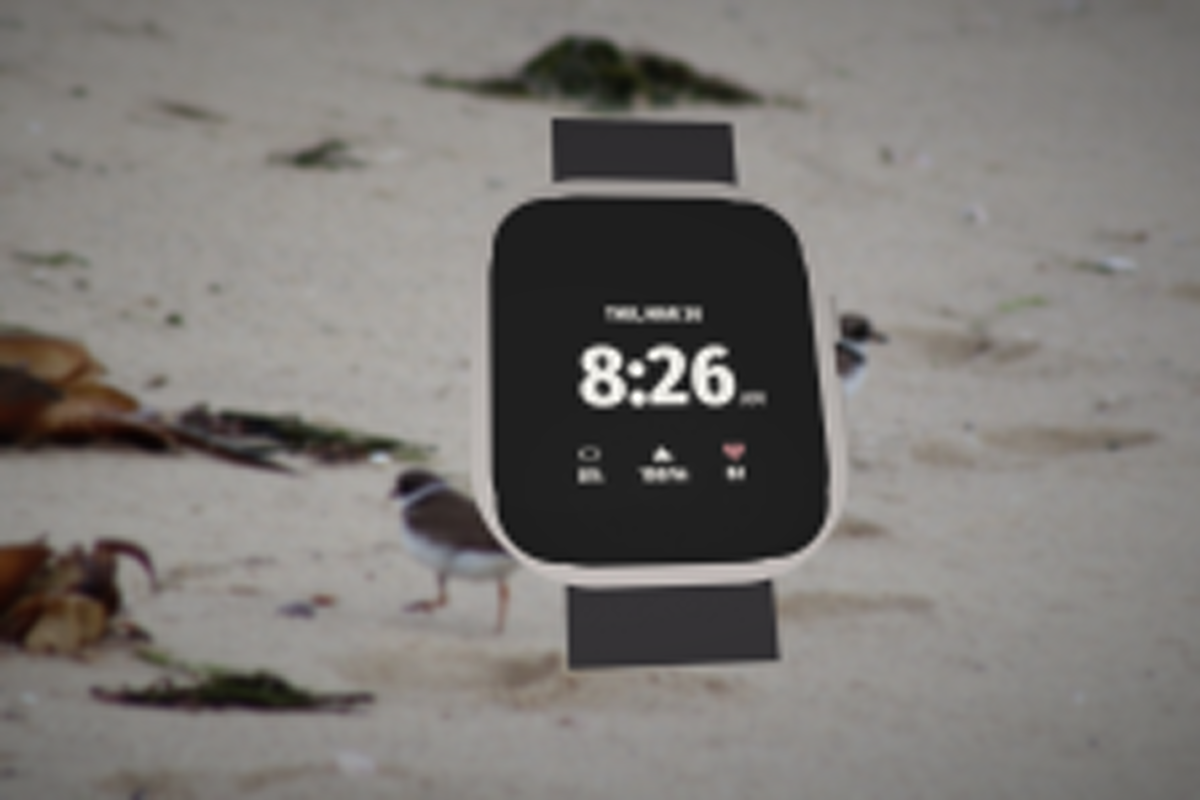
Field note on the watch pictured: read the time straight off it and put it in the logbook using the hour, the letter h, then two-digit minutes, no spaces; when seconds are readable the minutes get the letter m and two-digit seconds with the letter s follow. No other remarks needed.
8h26
